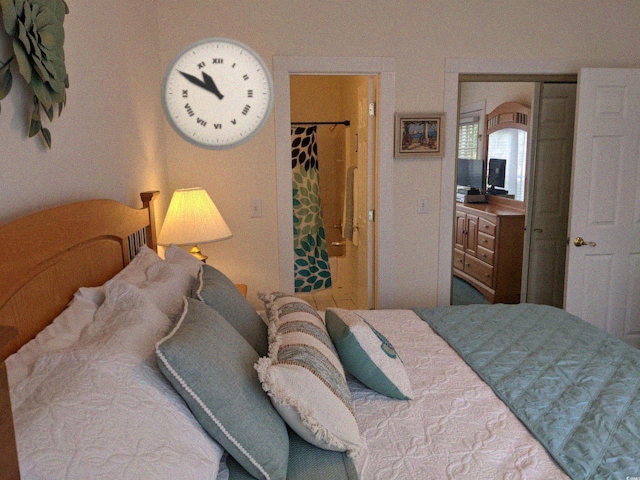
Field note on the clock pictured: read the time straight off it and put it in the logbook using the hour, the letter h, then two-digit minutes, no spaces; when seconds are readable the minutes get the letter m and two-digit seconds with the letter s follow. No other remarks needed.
10h50
